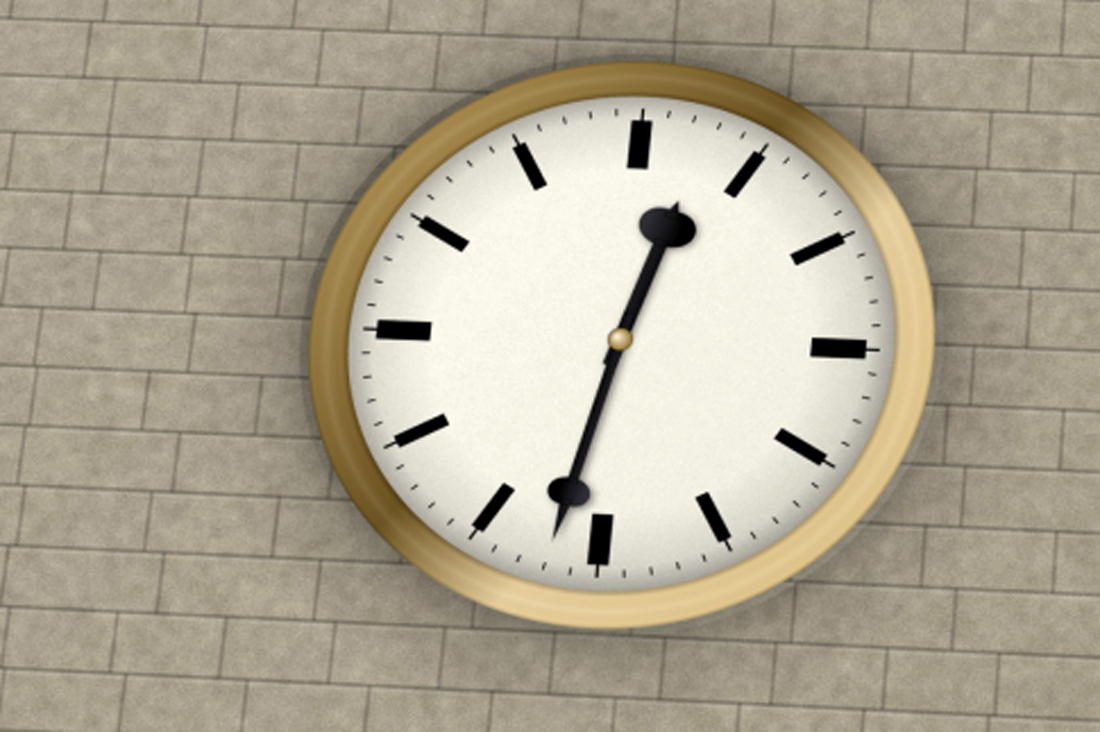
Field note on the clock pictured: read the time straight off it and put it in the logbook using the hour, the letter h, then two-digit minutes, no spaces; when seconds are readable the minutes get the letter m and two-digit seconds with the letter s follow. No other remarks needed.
12h32
